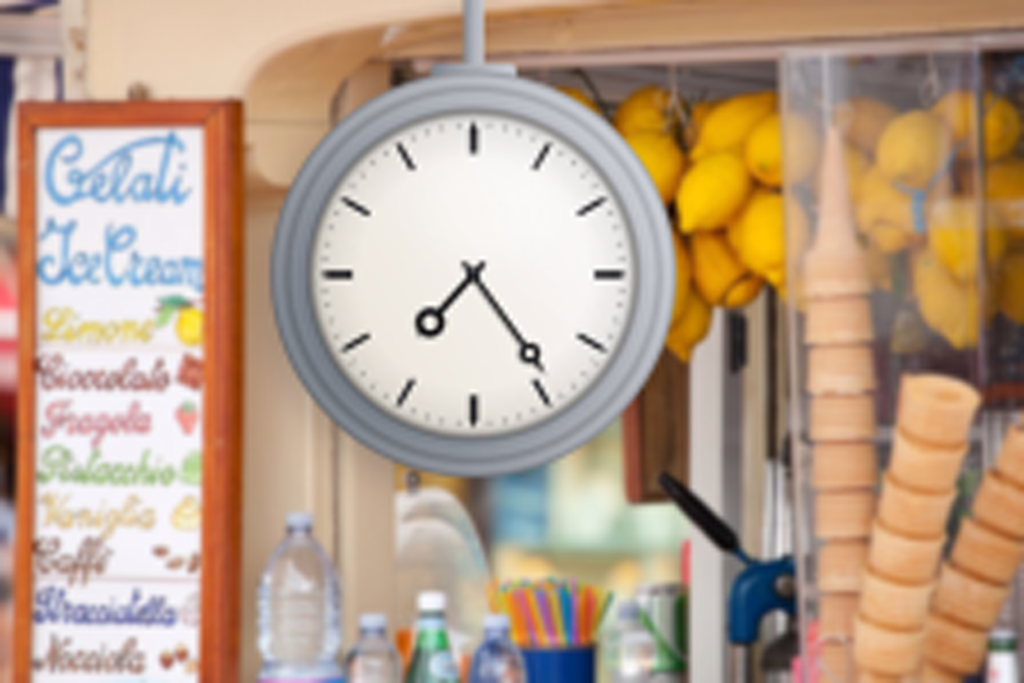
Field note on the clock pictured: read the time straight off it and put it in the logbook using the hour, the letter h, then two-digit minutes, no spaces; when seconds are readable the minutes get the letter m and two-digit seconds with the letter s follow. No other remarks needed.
7h24
